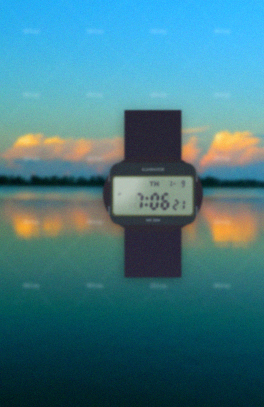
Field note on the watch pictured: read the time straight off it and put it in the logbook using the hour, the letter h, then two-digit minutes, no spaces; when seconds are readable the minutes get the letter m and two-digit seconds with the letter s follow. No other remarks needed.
7h06m21s
